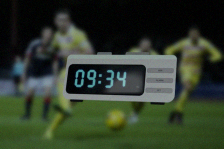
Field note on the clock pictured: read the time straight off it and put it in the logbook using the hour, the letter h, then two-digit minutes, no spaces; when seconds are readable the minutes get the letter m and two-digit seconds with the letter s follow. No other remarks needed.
9h34
